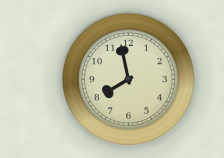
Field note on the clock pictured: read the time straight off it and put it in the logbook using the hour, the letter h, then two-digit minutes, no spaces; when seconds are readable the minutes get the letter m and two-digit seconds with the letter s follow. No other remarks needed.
7h58
